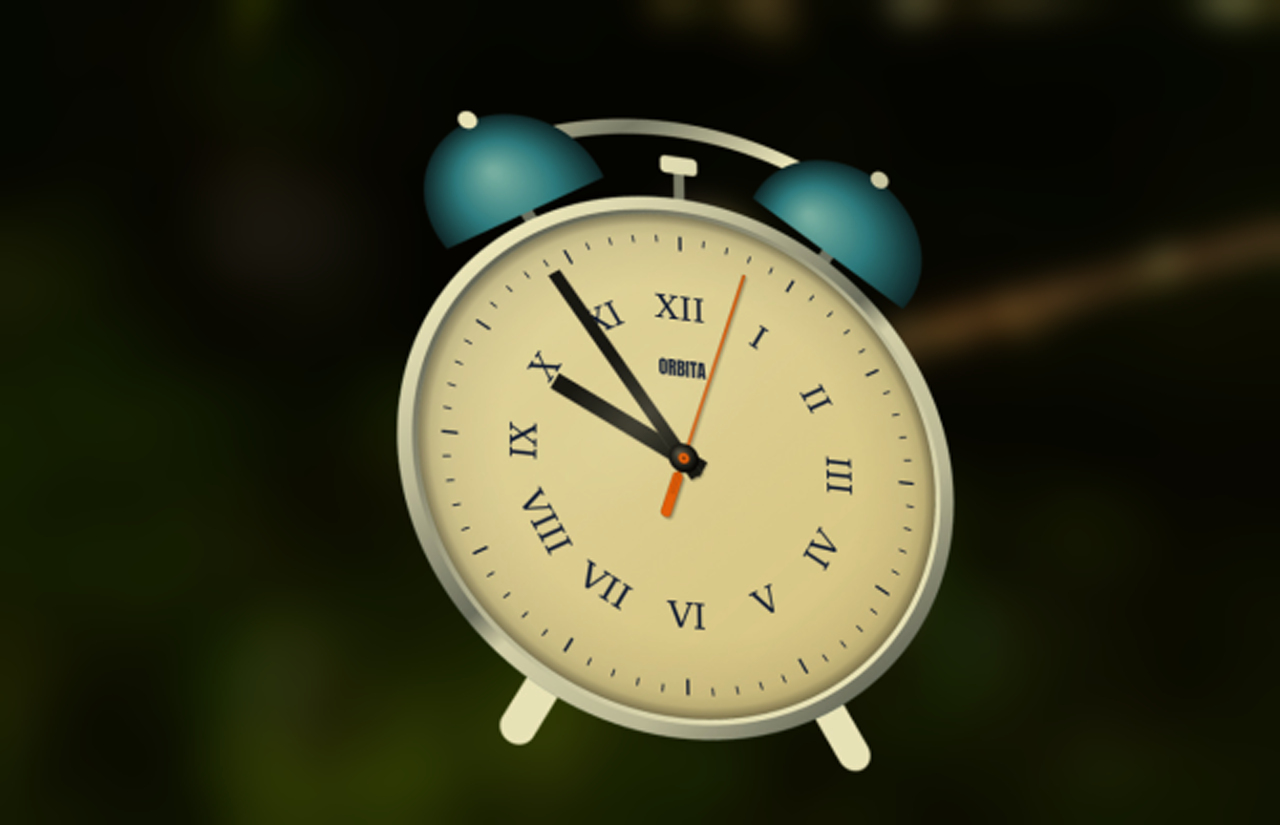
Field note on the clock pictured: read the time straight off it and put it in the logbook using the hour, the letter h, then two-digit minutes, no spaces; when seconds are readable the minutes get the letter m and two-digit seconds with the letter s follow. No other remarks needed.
9h54m03s
